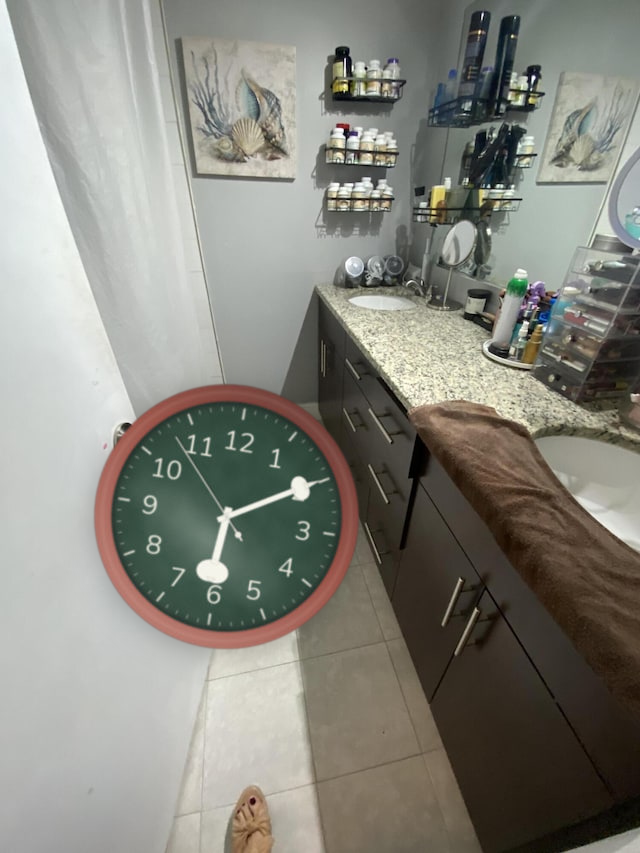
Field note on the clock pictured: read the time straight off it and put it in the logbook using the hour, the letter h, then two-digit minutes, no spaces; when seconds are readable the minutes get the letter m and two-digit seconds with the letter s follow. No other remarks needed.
6h09m53s
